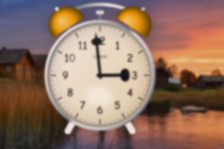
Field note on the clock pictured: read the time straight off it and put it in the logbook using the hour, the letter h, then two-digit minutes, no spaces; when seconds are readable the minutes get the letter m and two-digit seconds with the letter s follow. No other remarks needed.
2h59
